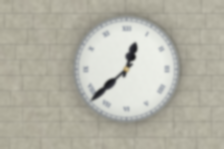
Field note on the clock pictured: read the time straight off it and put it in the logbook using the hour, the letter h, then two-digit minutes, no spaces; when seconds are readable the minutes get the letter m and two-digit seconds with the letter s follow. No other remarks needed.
12h38
